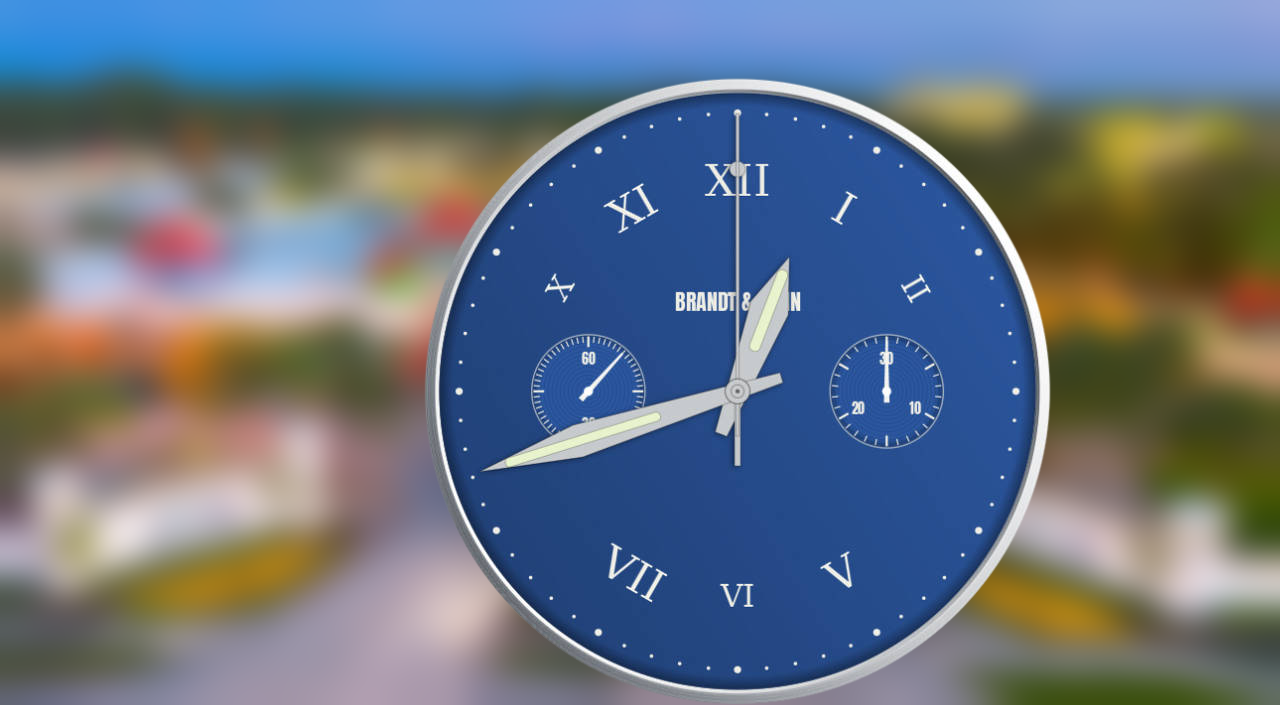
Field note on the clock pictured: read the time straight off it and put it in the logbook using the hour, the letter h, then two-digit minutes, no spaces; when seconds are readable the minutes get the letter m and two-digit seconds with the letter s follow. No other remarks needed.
12h42m07s
